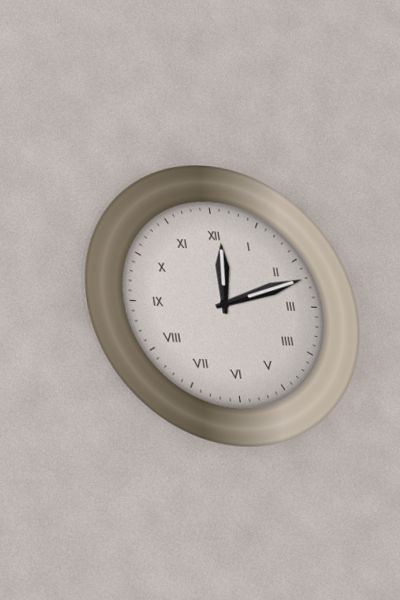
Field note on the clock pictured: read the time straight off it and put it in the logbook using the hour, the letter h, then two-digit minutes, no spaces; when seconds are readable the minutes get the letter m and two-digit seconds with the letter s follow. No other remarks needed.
12h12
